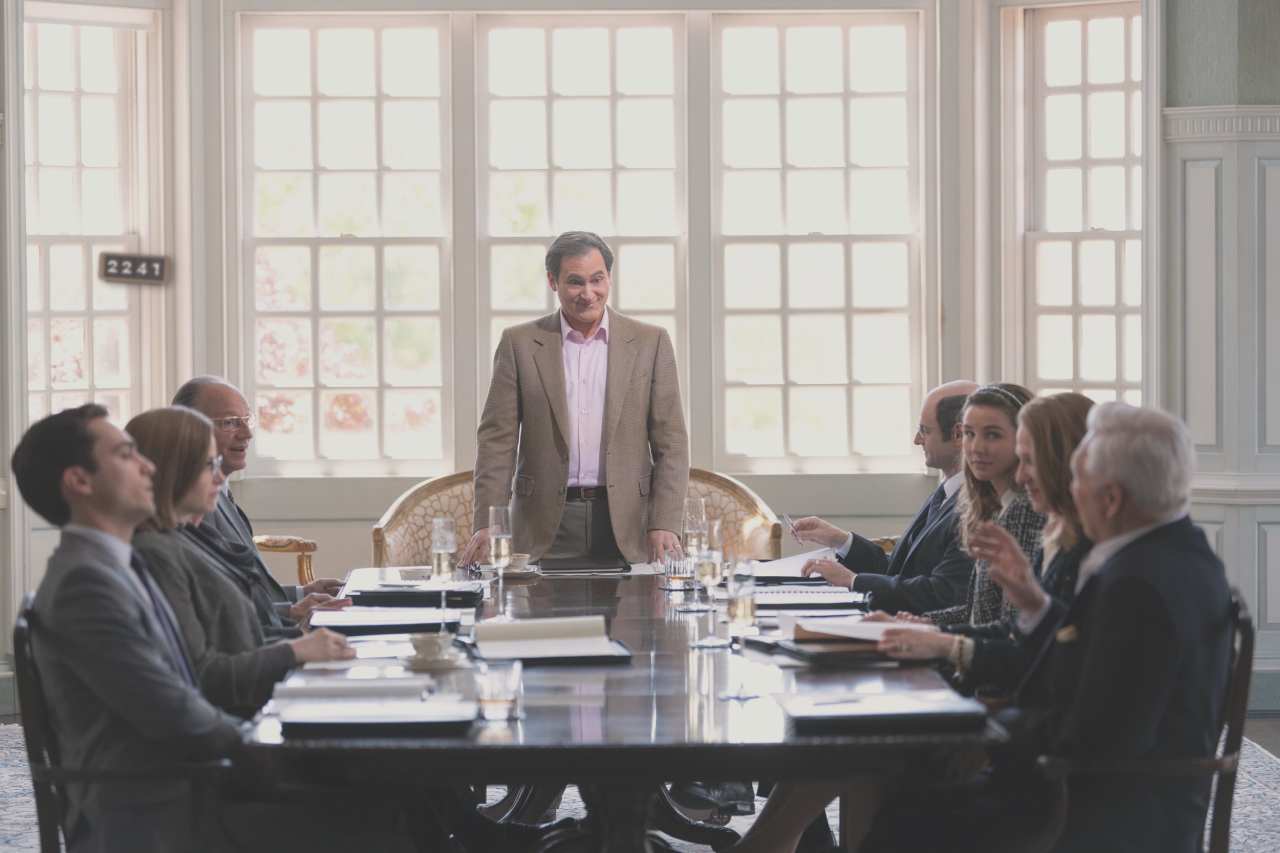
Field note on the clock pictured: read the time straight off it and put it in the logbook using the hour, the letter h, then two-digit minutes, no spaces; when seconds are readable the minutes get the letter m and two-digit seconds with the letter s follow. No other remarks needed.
22h41
